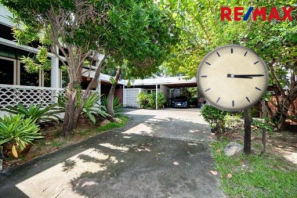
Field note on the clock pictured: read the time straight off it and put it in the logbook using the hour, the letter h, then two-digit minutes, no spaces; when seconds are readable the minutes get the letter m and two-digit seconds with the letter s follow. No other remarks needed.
3h15
